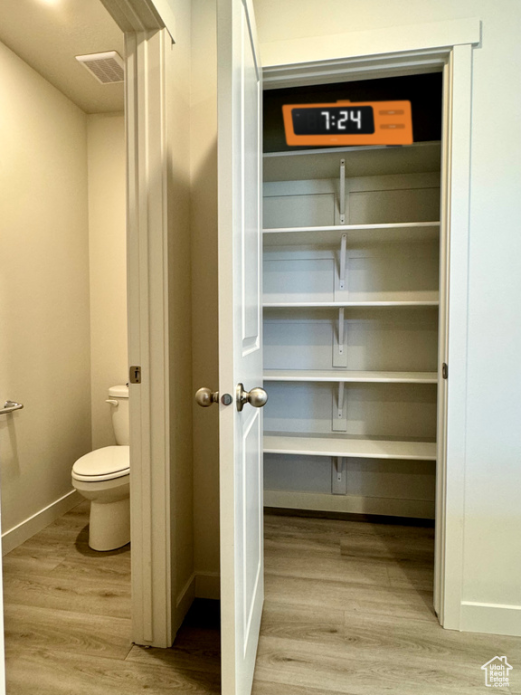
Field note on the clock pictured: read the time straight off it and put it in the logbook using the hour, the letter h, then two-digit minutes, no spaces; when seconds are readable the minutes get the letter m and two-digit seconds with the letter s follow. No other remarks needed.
7h24
